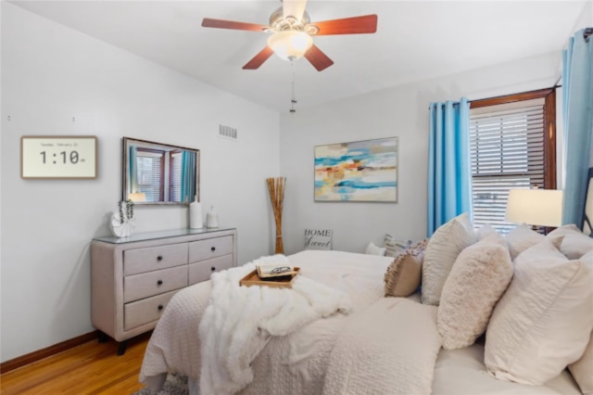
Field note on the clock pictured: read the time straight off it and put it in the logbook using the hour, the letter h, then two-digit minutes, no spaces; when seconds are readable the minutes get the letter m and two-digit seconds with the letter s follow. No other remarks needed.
1h10
